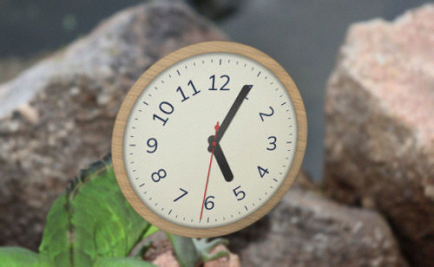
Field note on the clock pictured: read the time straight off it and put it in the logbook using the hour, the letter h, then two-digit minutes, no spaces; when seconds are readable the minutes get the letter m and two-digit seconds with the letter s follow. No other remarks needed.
5h04m31s
